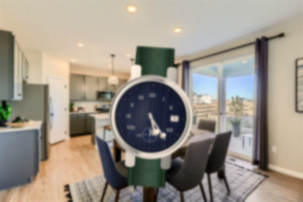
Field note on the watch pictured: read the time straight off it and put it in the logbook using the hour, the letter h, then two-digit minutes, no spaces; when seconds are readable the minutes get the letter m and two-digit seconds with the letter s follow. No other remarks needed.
5h24
